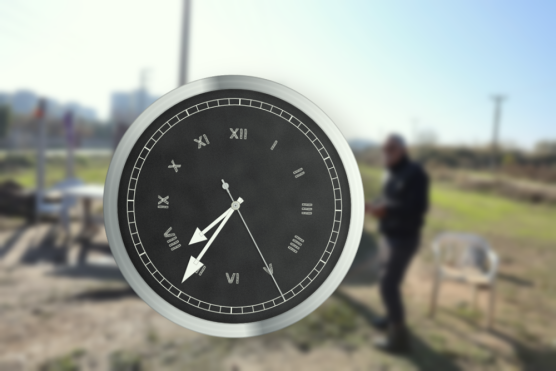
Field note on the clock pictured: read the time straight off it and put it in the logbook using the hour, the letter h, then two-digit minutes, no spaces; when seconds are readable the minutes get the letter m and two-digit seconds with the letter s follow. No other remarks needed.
7h35m25s
